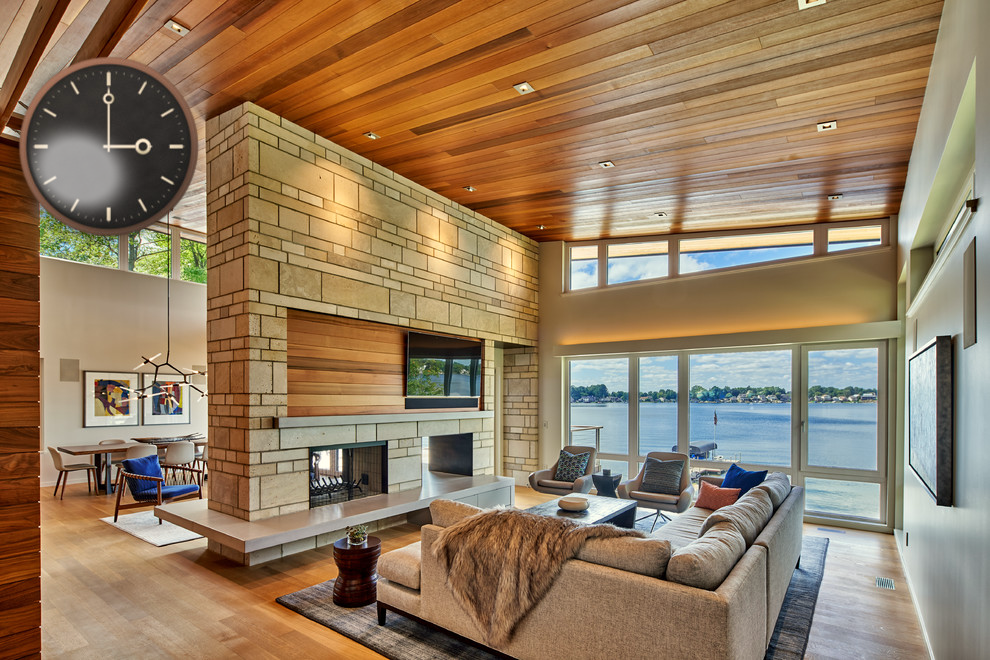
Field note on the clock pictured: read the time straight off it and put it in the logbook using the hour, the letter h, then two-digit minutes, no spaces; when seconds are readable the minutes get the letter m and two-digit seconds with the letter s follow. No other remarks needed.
3h00
